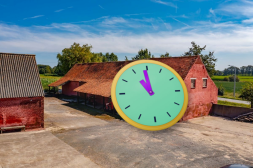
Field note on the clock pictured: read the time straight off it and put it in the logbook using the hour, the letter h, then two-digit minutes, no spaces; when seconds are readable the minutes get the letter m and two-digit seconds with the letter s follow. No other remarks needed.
10h59
